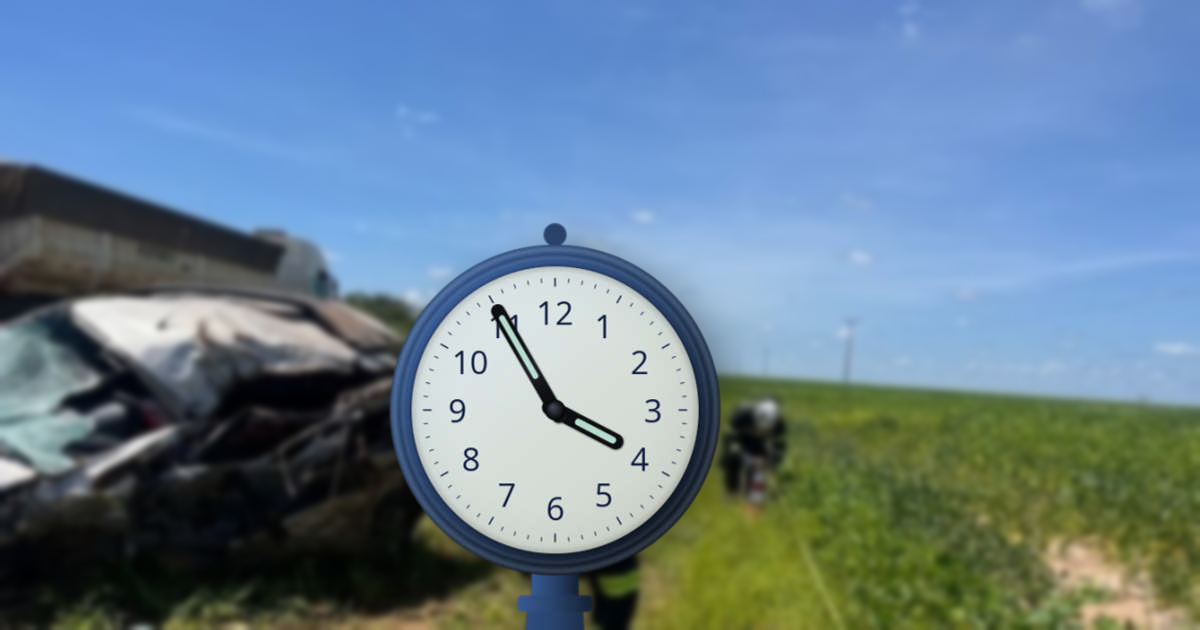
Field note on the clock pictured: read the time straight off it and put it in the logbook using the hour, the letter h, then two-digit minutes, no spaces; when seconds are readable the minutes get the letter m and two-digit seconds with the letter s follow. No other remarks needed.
3h55
